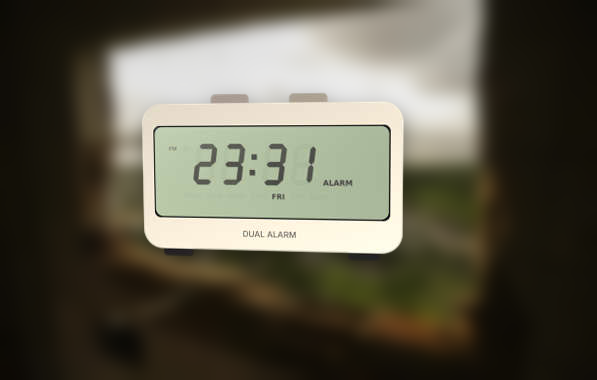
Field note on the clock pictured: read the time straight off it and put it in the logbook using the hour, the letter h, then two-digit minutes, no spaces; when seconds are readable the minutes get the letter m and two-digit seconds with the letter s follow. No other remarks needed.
23h31
